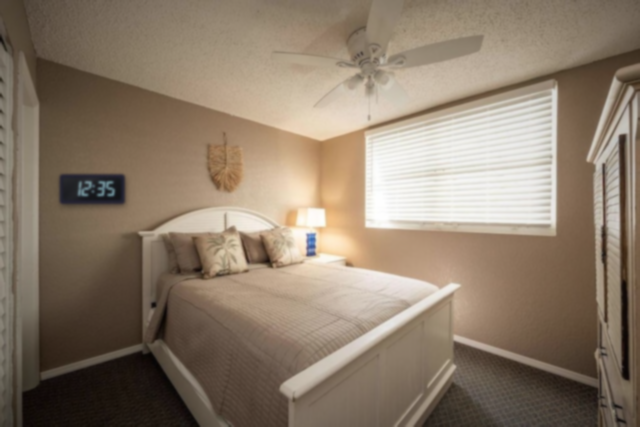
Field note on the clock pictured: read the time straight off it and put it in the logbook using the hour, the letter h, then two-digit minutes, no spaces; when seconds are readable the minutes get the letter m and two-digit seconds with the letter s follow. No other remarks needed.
12h35
